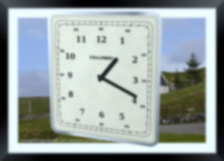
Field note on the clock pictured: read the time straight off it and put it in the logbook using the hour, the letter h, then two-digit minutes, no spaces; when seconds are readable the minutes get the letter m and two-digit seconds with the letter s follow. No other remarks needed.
1h19
